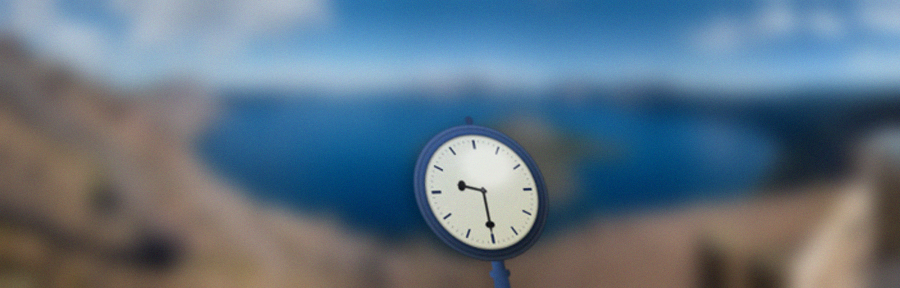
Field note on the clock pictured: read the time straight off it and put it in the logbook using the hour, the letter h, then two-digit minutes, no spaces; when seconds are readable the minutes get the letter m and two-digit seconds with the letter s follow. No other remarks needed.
9h30
